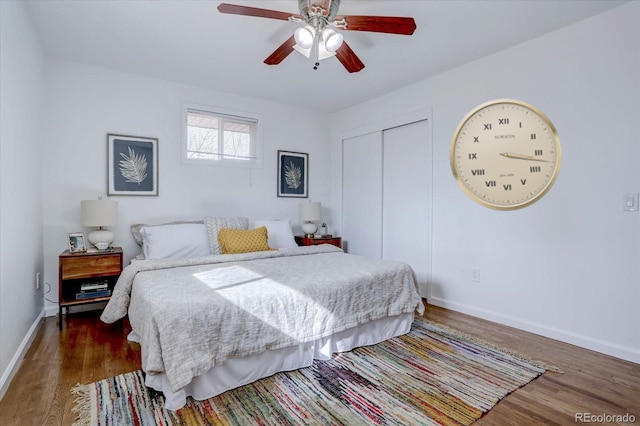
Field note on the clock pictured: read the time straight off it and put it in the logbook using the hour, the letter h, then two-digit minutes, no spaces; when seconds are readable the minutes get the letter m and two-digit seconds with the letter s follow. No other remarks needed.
3h17
